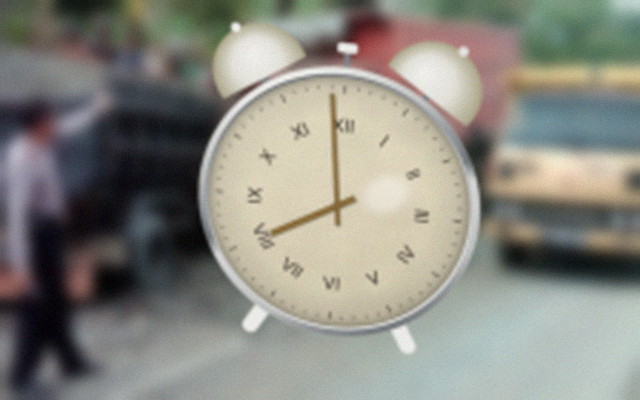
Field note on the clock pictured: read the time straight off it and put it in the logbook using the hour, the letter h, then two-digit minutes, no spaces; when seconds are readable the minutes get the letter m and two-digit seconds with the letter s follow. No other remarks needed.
7h59
